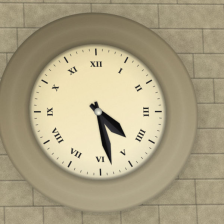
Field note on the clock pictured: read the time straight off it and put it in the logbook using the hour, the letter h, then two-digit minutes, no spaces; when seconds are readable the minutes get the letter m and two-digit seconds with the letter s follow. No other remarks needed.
4h28
